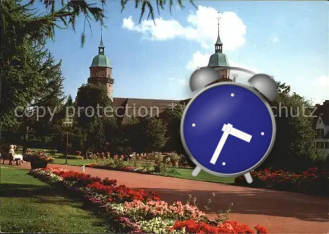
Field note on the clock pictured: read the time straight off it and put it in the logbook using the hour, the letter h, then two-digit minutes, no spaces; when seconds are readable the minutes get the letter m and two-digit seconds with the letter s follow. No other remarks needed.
3h33
